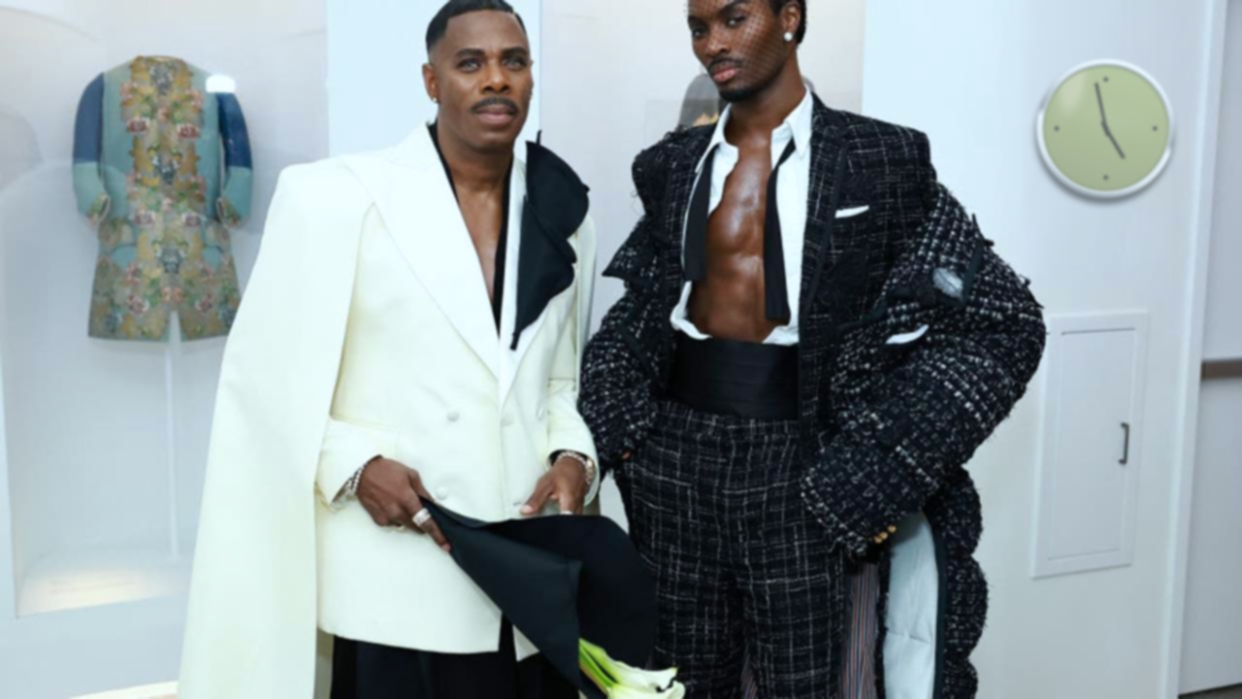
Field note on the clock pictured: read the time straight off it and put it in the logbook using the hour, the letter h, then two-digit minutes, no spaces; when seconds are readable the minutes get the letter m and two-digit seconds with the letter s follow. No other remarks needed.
4h58
